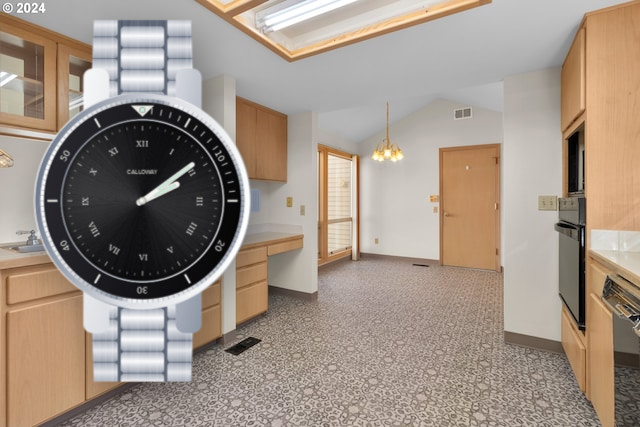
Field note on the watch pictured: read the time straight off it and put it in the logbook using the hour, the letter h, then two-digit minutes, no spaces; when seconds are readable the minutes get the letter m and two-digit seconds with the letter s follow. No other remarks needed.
2h09
